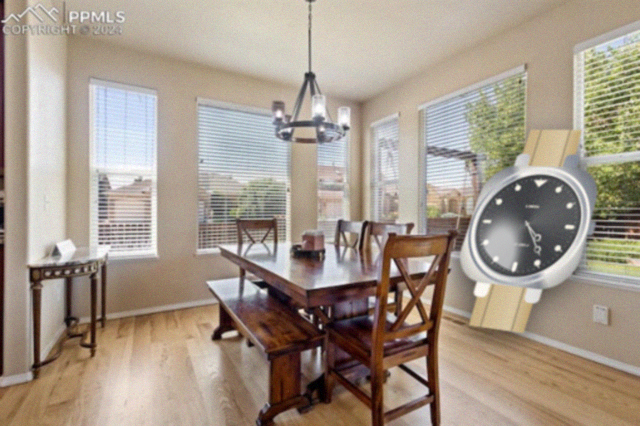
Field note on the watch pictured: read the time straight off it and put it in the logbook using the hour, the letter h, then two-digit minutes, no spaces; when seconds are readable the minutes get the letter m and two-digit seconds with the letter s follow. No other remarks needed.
4h24
